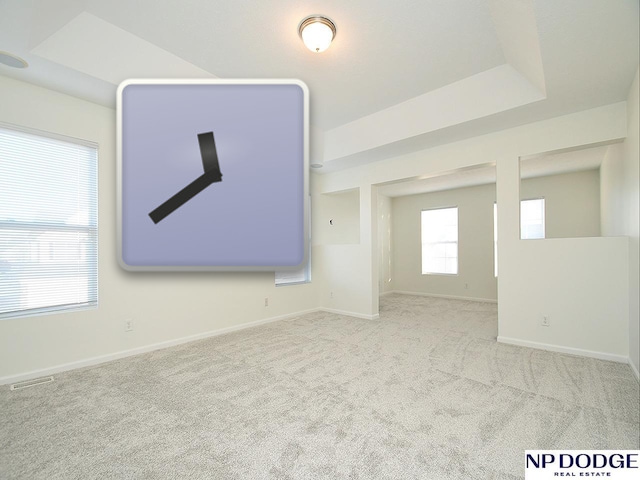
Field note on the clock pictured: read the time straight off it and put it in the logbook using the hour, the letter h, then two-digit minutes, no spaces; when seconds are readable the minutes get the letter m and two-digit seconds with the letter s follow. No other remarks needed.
11h39
